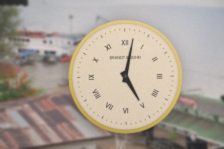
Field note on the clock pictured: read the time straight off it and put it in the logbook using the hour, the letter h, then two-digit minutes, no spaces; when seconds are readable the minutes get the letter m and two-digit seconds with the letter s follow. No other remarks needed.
5h02
